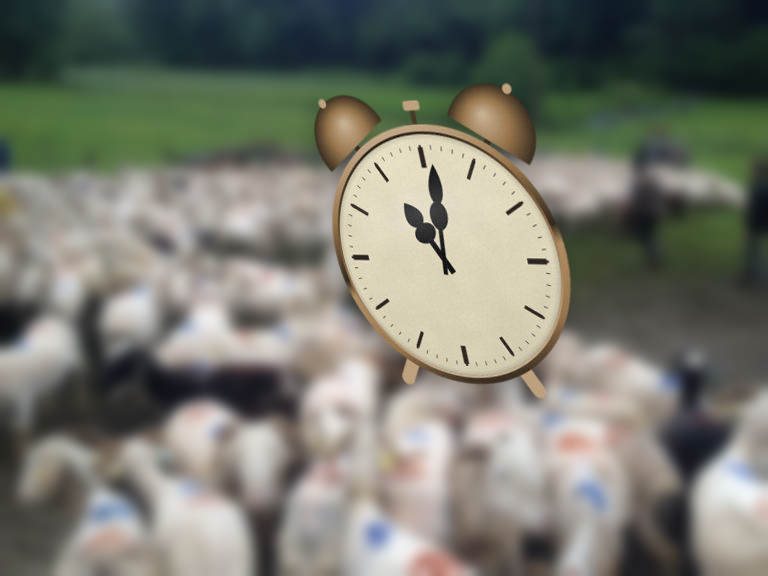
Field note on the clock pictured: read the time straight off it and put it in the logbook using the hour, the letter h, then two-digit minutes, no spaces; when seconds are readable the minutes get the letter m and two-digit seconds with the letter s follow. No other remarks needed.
11h01
